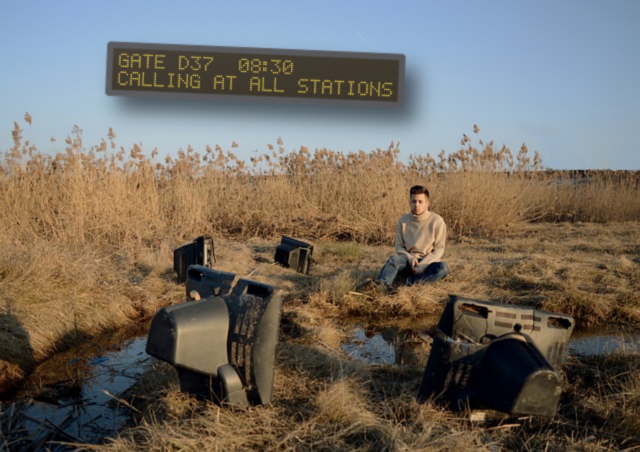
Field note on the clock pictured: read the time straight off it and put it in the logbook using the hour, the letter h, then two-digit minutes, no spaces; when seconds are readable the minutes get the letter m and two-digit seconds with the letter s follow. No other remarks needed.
8h30
